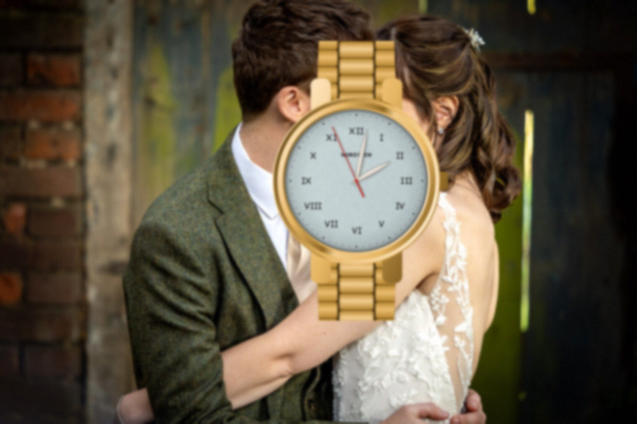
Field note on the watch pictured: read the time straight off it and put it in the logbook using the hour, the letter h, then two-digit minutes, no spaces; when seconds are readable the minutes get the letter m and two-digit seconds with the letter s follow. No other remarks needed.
2h01m56s
